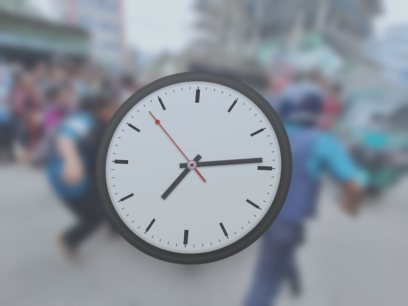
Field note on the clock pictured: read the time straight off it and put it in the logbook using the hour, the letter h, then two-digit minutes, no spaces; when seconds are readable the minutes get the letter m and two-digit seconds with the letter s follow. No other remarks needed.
7h13m53s
